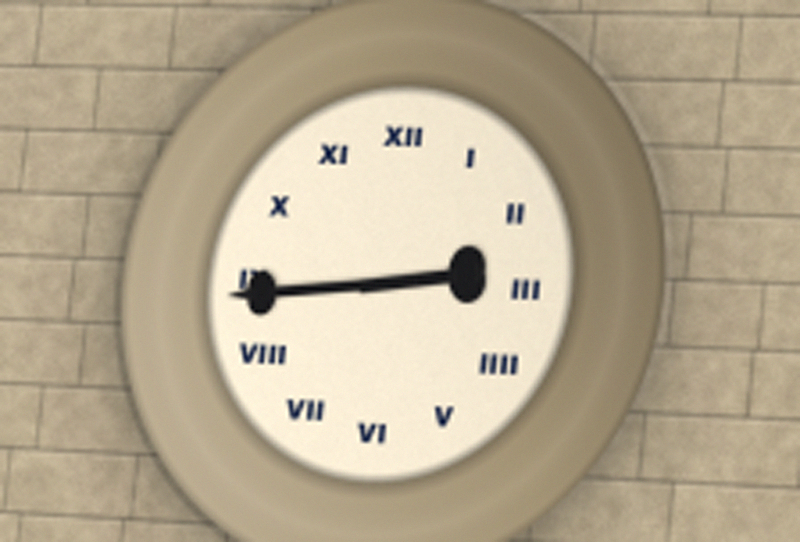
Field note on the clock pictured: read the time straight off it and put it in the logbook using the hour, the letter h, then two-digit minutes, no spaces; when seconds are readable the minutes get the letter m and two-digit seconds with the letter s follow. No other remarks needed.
2h44
